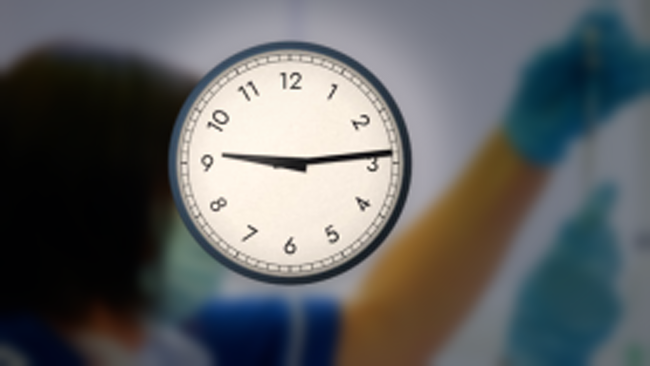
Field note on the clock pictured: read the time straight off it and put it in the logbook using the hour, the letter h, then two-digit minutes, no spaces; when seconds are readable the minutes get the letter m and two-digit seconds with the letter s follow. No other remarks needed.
9h14
